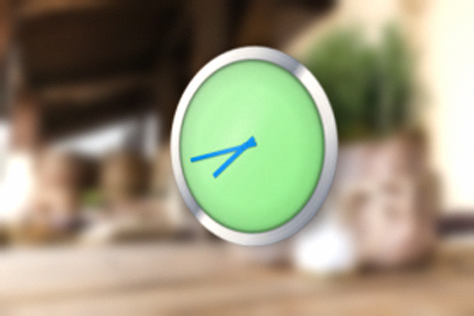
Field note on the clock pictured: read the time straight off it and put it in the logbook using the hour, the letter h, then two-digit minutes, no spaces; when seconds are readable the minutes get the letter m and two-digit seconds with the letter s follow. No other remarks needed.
7h43
